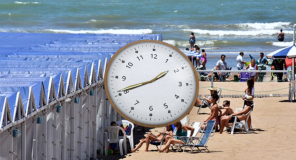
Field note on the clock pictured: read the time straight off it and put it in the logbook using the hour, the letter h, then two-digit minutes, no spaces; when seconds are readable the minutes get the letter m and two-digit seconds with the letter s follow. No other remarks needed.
1h41
